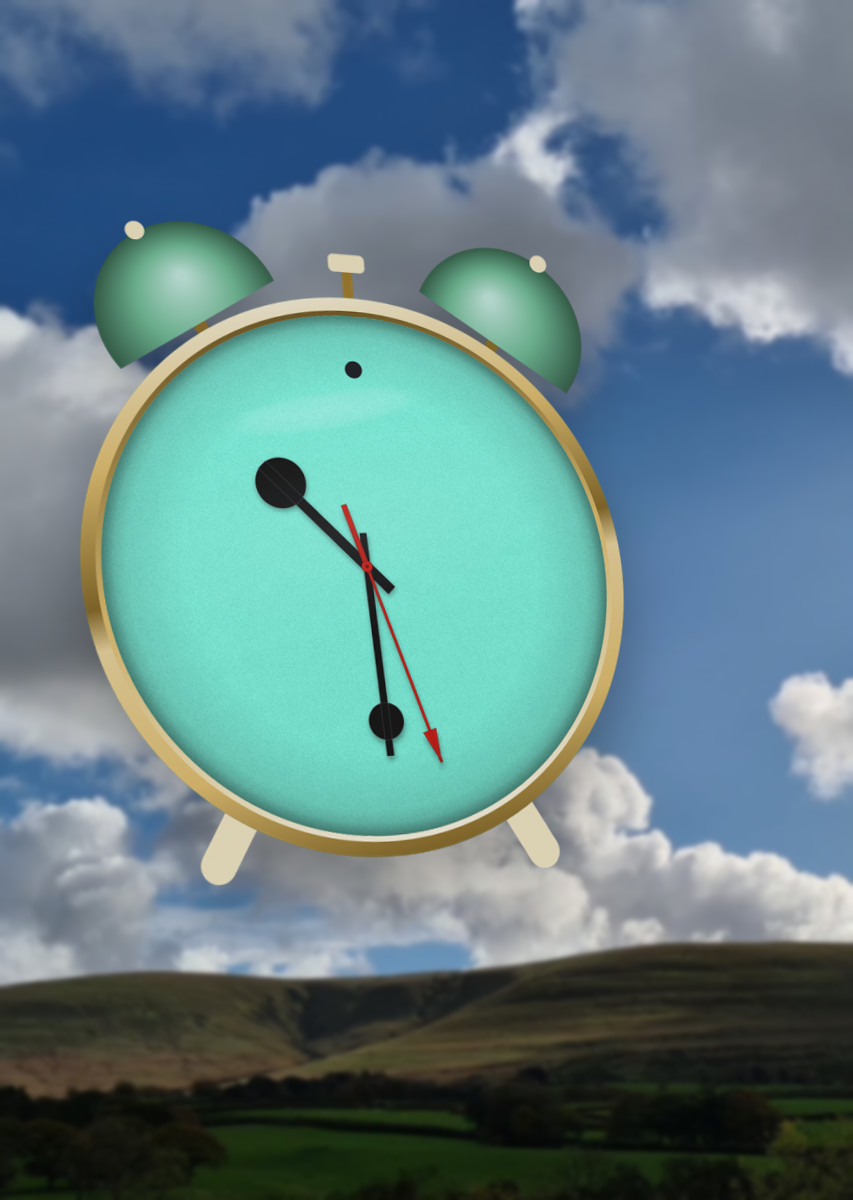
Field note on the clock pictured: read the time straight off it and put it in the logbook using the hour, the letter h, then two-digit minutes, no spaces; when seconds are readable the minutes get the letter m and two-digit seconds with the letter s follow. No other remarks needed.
10h29m27s
